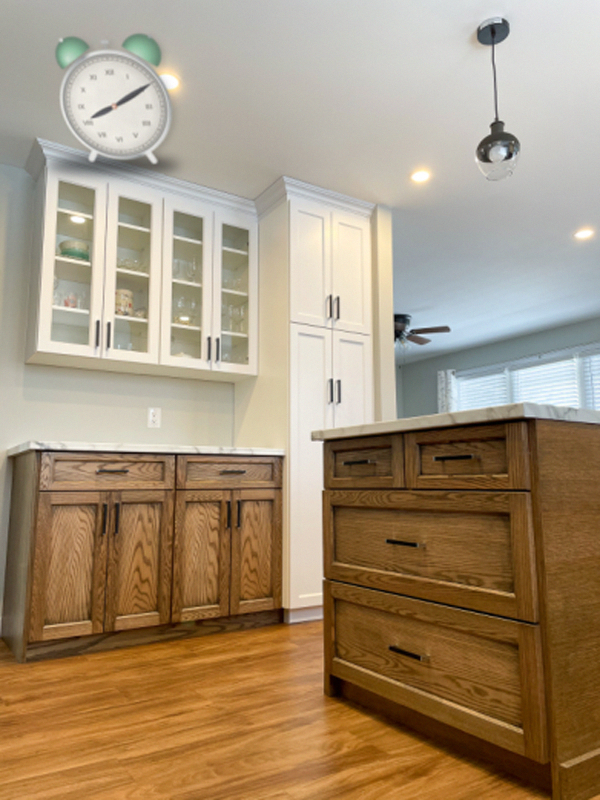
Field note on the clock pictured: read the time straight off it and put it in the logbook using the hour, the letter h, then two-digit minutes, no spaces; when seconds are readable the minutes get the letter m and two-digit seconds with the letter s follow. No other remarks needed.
8h10
